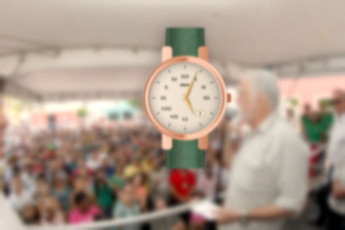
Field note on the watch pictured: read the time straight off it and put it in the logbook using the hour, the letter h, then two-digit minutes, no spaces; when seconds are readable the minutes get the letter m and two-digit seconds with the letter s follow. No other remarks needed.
5h04
